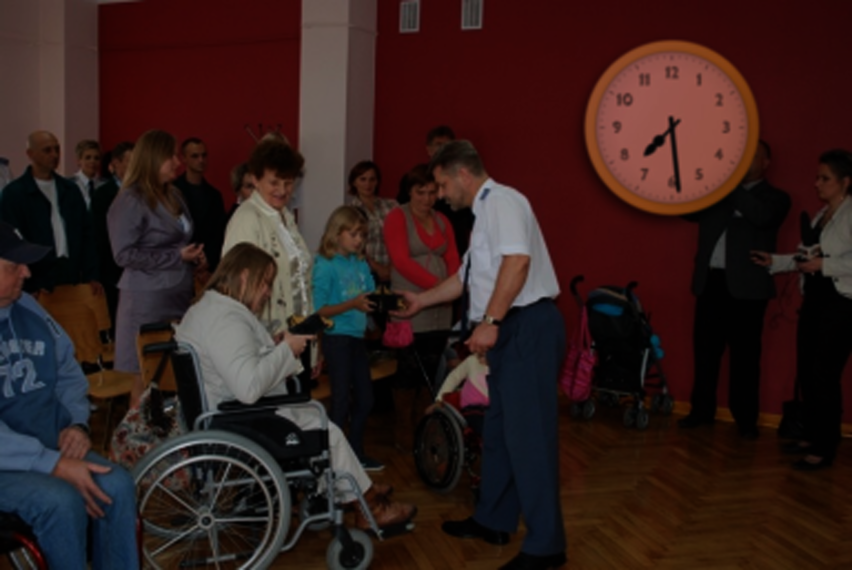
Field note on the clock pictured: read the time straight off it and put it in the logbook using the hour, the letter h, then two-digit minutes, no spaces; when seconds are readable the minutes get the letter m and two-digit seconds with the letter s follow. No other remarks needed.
7h29
